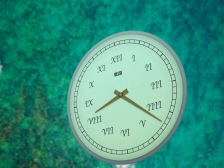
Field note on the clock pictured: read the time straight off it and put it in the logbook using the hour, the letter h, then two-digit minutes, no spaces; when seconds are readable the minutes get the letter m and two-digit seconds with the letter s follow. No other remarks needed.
8h22
